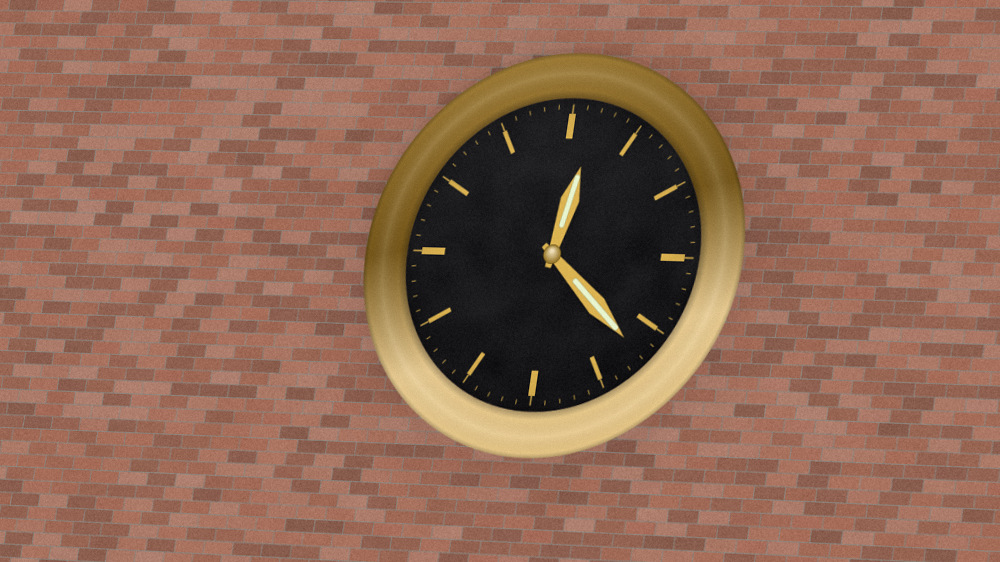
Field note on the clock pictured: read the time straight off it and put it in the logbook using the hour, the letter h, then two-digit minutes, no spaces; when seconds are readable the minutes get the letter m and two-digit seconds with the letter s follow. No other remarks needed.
12h22
